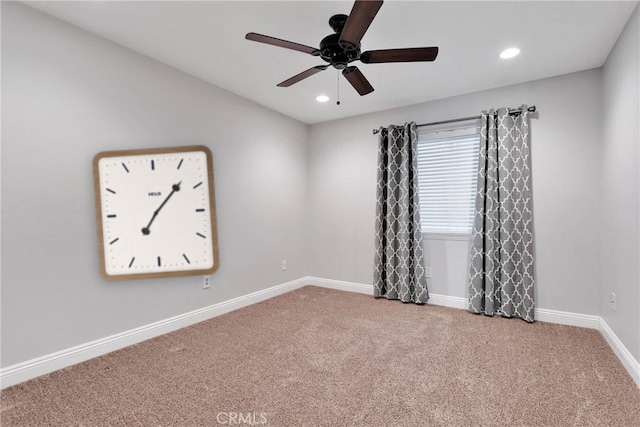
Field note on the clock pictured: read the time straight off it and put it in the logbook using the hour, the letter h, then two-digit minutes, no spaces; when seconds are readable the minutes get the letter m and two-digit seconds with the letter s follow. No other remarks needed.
7h07
